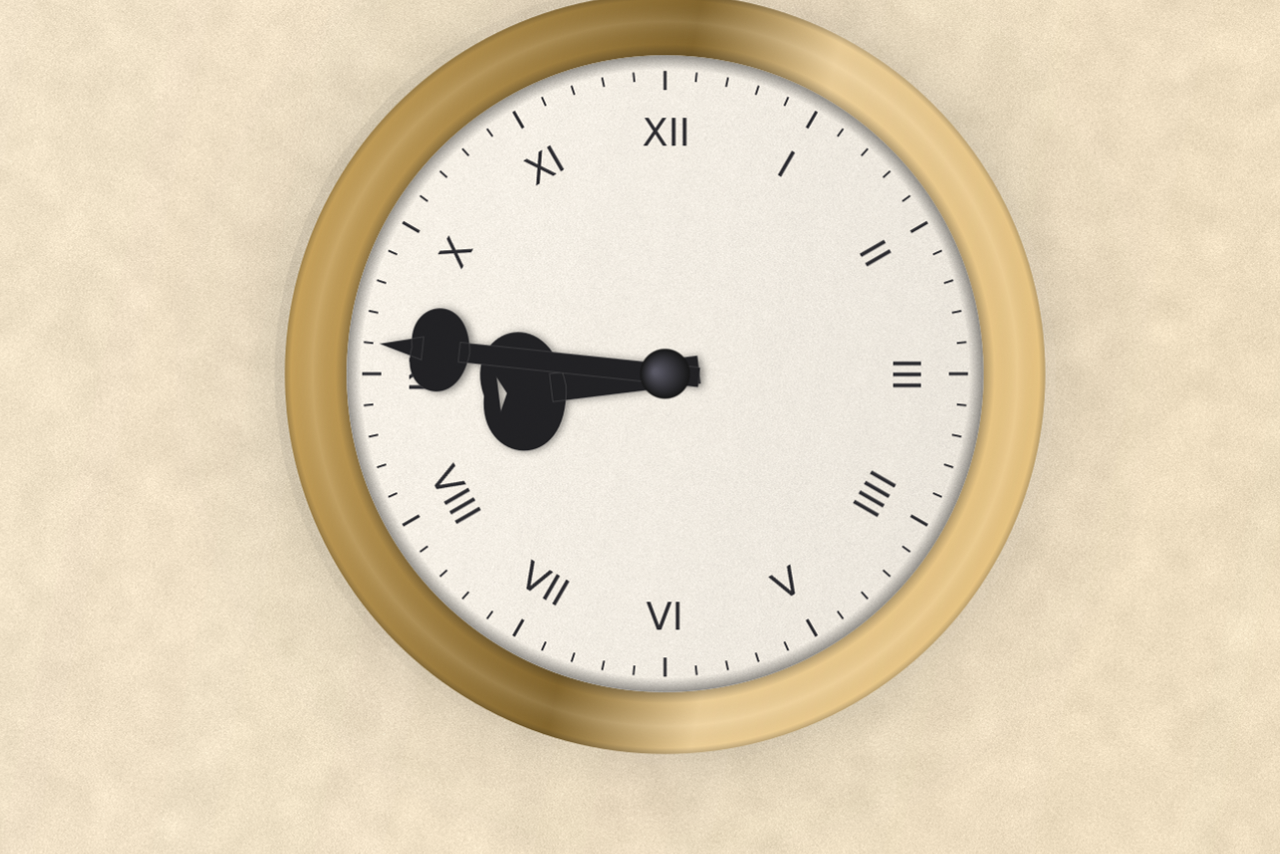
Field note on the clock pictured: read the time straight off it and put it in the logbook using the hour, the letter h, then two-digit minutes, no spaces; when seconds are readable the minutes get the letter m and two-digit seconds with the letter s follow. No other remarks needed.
8h46
